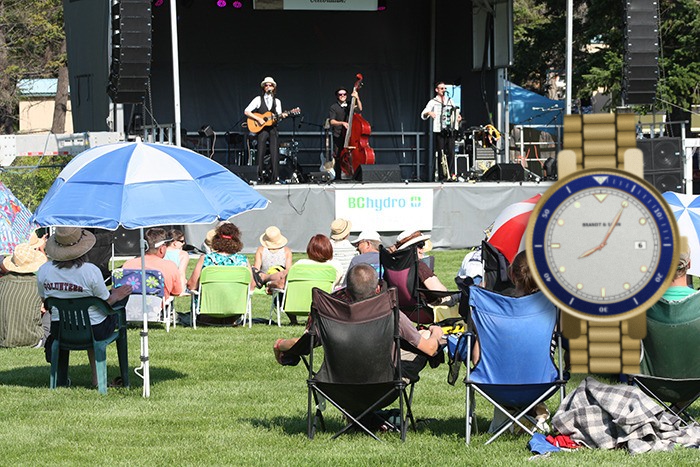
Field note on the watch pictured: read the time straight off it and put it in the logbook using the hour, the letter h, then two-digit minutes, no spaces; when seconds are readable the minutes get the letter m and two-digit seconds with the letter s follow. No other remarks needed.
8h05
